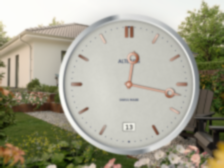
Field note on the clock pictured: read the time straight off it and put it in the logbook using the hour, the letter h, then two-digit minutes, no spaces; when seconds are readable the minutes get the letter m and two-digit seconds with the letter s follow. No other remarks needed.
12h17
